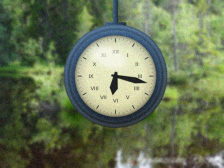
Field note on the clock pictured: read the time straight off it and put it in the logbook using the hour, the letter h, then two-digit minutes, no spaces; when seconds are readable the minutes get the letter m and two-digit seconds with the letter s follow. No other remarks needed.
6h17
